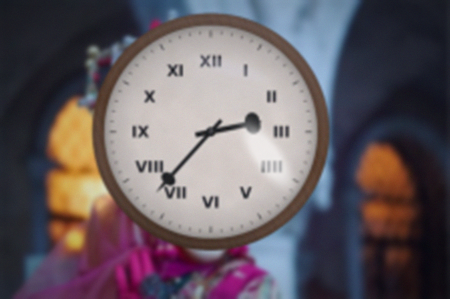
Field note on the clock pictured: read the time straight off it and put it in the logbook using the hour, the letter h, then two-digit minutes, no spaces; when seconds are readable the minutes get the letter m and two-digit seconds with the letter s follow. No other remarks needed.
2h37
